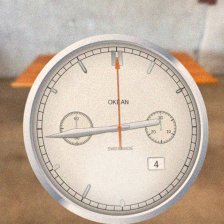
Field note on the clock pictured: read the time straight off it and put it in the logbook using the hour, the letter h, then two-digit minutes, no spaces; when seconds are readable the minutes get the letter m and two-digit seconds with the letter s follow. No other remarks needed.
2h44
